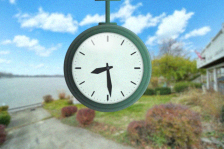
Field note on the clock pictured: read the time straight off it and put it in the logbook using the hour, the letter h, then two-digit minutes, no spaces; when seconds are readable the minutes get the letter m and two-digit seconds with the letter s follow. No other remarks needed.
8h29
